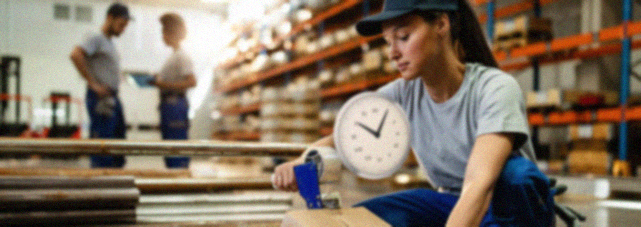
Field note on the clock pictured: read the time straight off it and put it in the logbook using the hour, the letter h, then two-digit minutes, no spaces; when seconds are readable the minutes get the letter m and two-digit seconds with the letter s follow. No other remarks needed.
10h05
